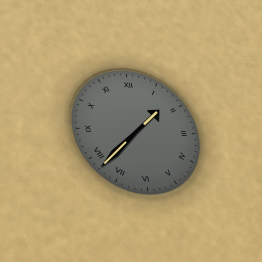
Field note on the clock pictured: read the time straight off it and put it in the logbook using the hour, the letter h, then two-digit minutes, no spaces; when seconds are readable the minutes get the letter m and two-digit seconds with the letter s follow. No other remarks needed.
1h38
